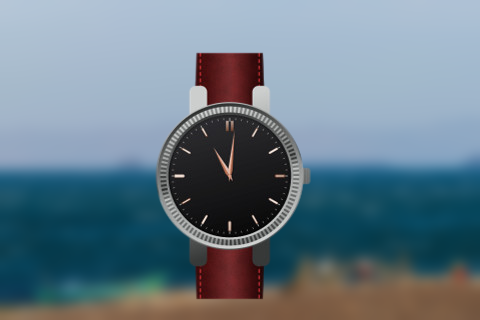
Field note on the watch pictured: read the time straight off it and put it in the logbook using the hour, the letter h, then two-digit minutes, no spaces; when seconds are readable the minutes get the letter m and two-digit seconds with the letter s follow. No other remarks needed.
11h01
